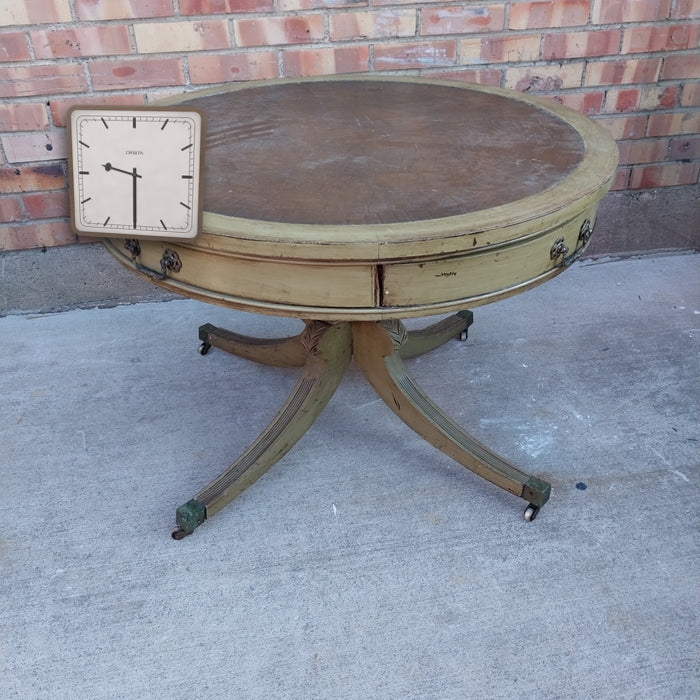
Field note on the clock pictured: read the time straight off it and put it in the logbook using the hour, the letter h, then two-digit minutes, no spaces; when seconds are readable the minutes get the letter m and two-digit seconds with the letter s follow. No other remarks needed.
9h30
